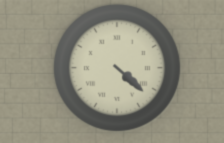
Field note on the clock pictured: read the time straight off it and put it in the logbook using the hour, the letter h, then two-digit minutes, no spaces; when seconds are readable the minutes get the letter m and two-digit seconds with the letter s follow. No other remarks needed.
4h22
